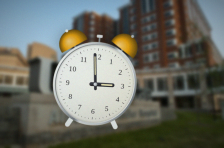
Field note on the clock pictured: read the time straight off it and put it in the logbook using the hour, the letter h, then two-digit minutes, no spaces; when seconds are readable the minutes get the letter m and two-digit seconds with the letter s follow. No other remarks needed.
2h59
